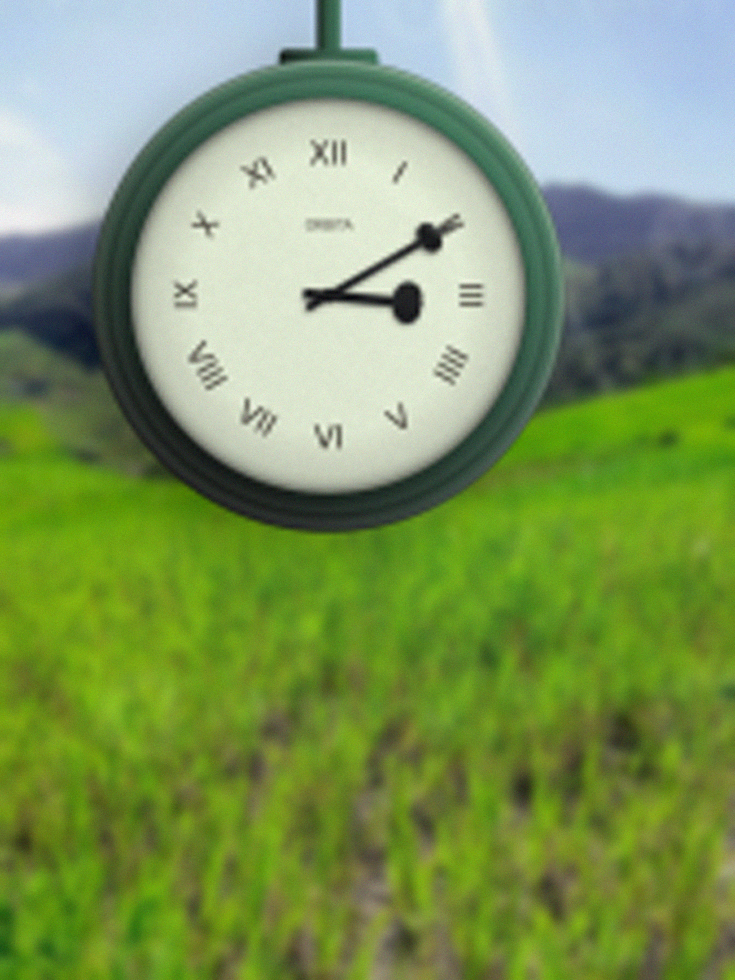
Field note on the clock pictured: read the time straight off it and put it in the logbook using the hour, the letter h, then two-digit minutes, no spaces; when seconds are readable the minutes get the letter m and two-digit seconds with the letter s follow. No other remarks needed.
3h10
